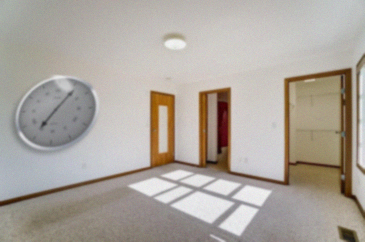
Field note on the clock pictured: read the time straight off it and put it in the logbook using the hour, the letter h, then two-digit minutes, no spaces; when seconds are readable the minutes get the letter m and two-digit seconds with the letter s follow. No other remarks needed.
7h06
